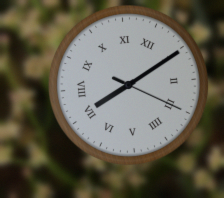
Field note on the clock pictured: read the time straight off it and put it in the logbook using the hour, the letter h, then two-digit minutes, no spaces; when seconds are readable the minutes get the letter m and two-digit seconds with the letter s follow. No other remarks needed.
7h05m15s
